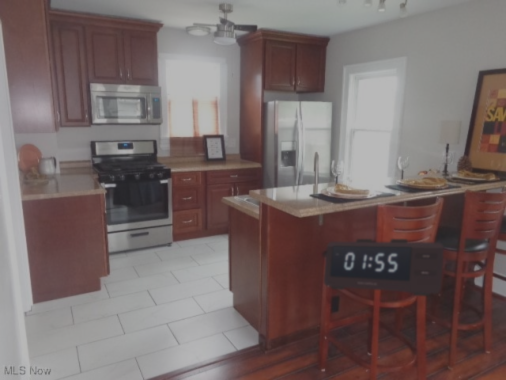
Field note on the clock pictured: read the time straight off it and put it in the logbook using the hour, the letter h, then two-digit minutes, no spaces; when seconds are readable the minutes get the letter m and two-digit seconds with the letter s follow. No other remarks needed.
1h55
